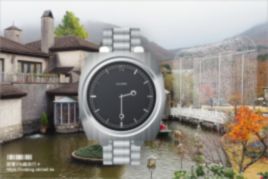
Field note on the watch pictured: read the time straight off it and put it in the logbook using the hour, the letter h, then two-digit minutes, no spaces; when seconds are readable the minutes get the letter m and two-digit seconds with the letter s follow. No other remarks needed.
2h30
